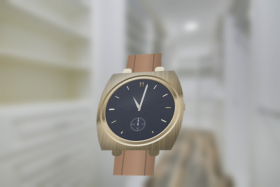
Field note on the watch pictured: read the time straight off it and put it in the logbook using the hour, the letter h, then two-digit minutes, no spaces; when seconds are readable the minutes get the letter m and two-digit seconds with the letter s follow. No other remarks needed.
11h02
